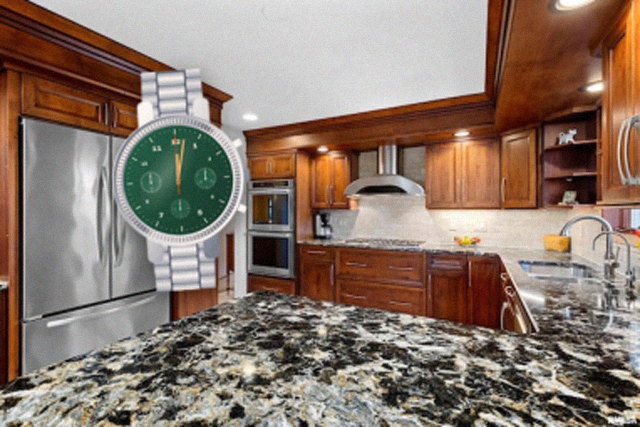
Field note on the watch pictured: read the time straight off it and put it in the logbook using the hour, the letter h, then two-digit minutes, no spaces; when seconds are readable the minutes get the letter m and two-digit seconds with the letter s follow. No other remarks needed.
12h02
